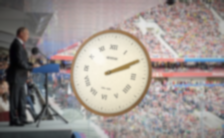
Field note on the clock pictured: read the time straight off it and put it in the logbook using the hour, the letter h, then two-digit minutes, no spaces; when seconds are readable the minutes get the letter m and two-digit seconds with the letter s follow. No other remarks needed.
2h10
